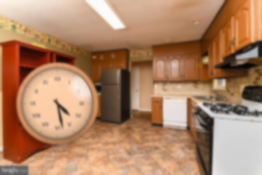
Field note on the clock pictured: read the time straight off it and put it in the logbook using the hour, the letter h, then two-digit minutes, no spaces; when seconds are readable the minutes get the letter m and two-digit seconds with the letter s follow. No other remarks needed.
4h28
